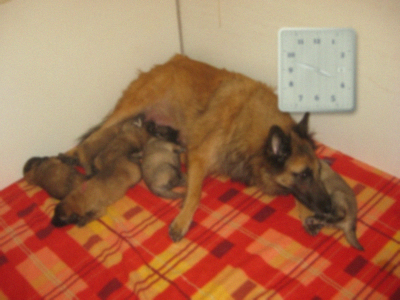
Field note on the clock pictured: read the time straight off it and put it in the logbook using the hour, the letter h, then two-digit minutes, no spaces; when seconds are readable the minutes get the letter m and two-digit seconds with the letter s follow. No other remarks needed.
3h48
